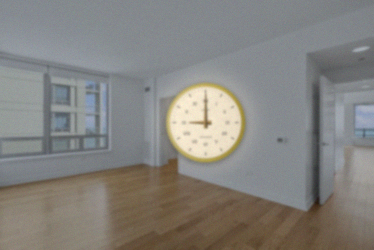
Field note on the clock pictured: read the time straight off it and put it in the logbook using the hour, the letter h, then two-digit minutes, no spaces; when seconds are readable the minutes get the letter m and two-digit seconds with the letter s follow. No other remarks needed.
9h00
